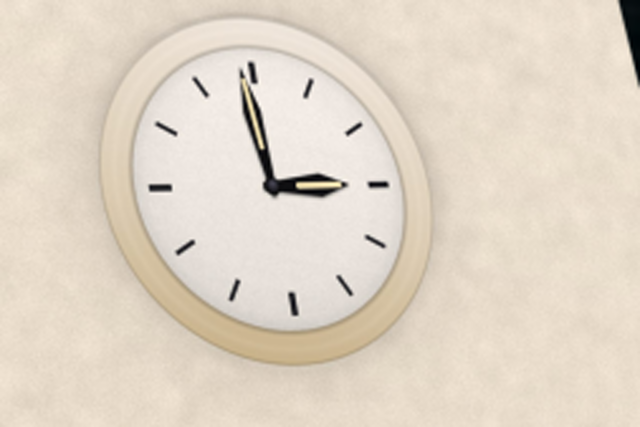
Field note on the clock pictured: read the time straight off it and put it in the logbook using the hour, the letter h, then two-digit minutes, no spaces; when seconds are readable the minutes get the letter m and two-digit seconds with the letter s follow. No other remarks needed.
2h59
